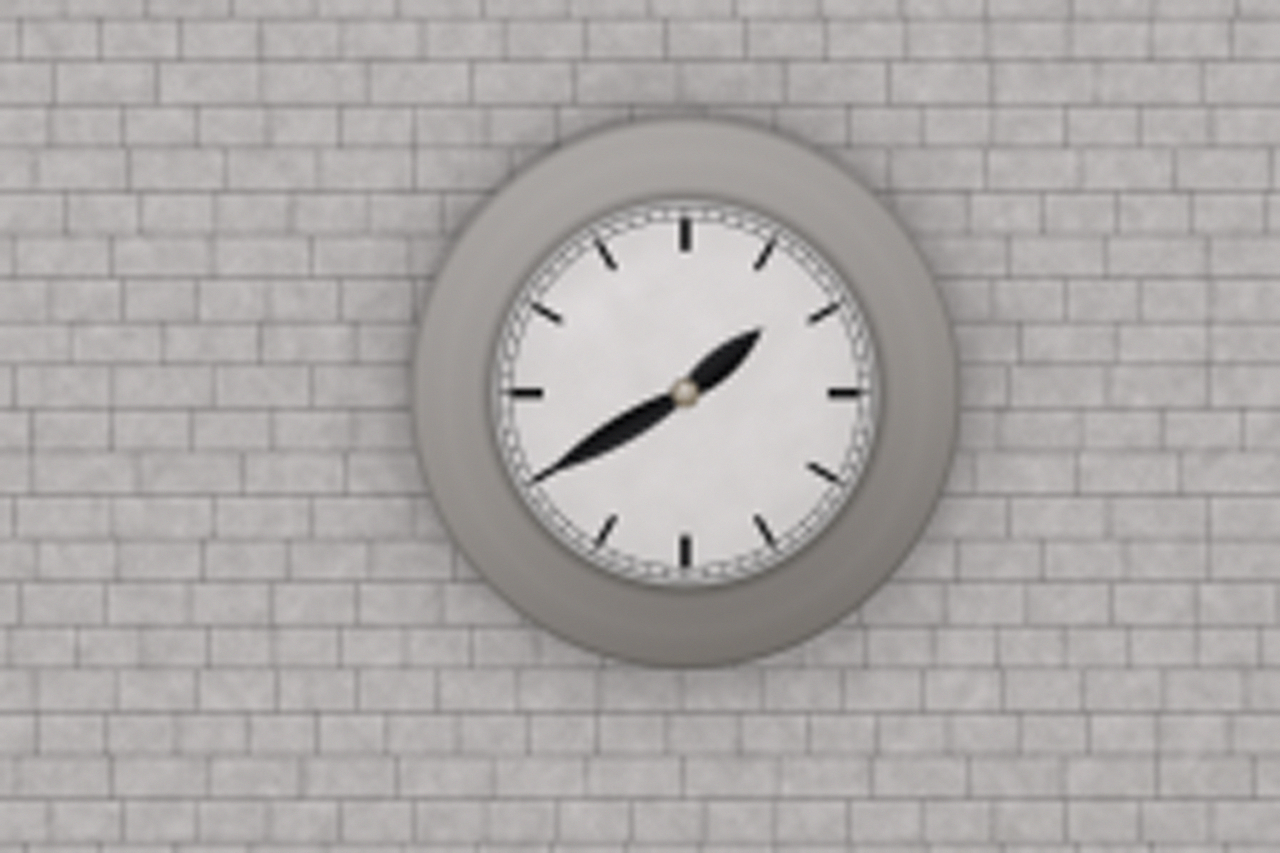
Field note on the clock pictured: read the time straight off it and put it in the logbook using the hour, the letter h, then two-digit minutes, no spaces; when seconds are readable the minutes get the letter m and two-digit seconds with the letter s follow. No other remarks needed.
1h40
